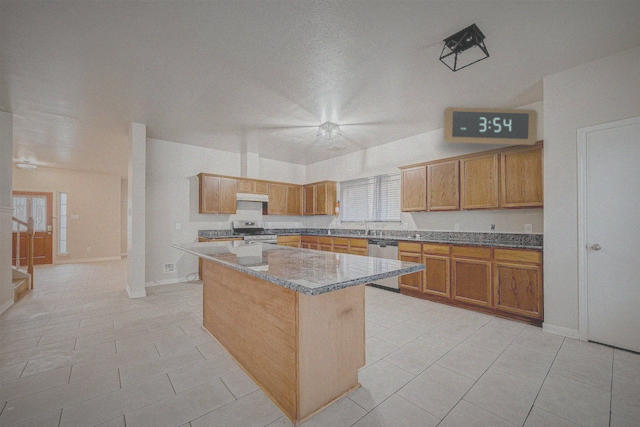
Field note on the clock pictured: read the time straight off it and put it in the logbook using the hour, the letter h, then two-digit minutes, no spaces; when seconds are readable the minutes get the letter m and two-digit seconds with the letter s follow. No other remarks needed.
3h54
